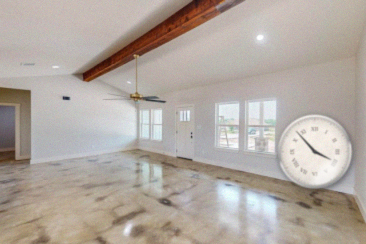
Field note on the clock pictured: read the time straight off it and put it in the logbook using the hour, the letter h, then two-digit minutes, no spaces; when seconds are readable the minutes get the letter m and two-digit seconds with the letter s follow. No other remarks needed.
3h53
